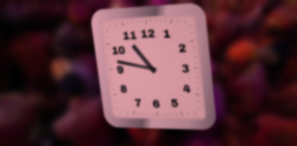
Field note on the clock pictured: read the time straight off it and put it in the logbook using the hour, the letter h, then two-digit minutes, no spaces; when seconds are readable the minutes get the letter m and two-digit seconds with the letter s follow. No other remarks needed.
10h47
